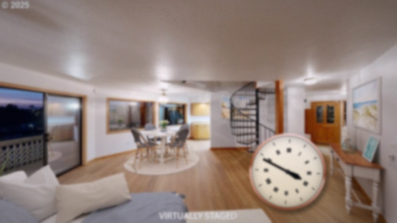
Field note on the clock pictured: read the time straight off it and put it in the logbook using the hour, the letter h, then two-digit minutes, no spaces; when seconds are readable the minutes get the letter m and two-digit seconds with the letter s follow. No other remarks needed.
3h49
